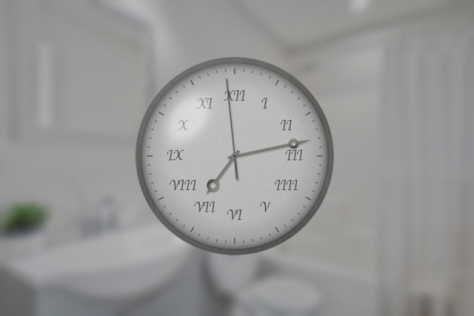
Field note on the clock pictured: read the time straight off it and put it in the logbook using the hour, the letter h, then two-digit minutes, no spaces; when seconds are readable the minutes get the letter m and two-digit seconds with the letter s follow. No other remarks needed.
7h12m59s
